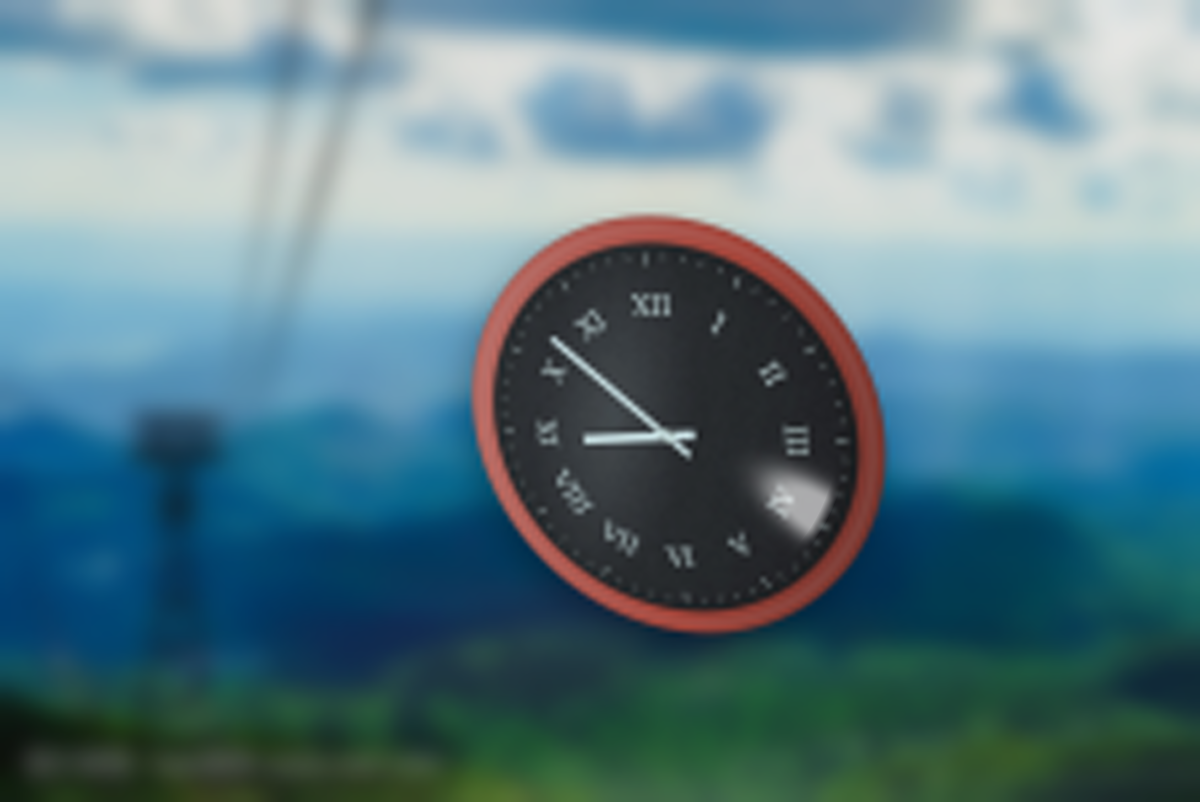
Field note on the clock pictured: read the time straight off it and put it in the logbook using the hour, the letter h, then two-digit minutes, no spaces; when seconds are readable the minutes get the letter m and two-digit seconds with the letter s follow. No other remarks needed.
8h52
